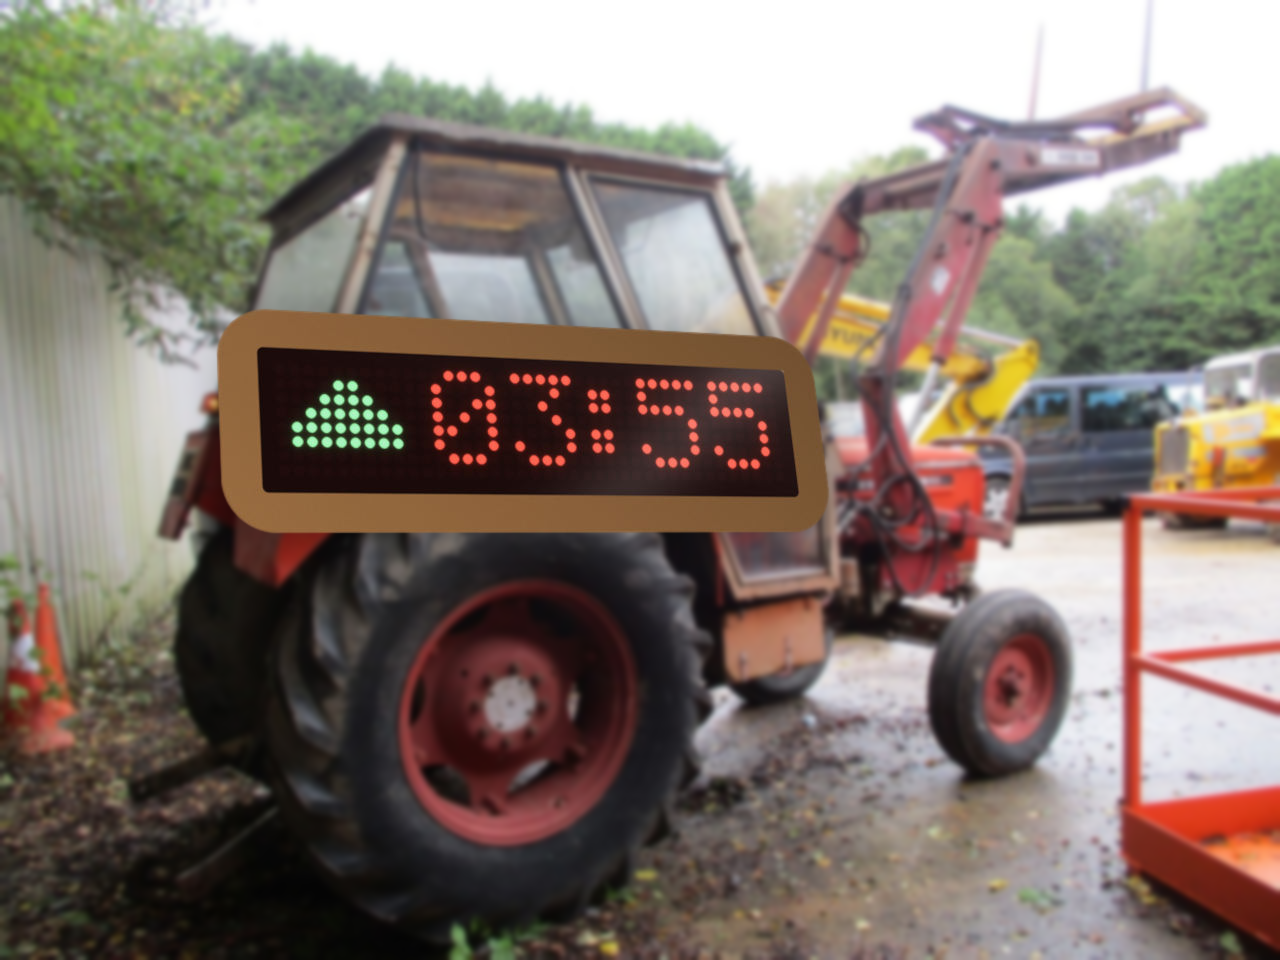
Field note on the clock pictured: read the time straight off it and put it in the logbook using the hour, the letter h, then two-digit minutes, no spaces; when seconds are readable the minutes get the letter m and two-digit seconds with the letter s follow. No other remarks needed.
3h55
